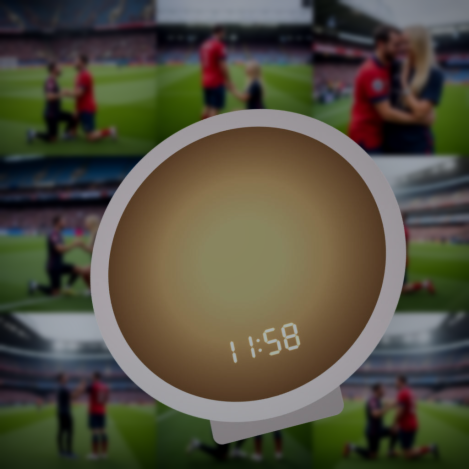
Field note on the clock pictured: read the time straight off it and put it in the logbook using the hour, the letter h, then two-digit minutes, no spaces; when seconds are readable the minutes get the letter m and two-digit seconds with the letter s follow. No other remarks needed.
11h58
